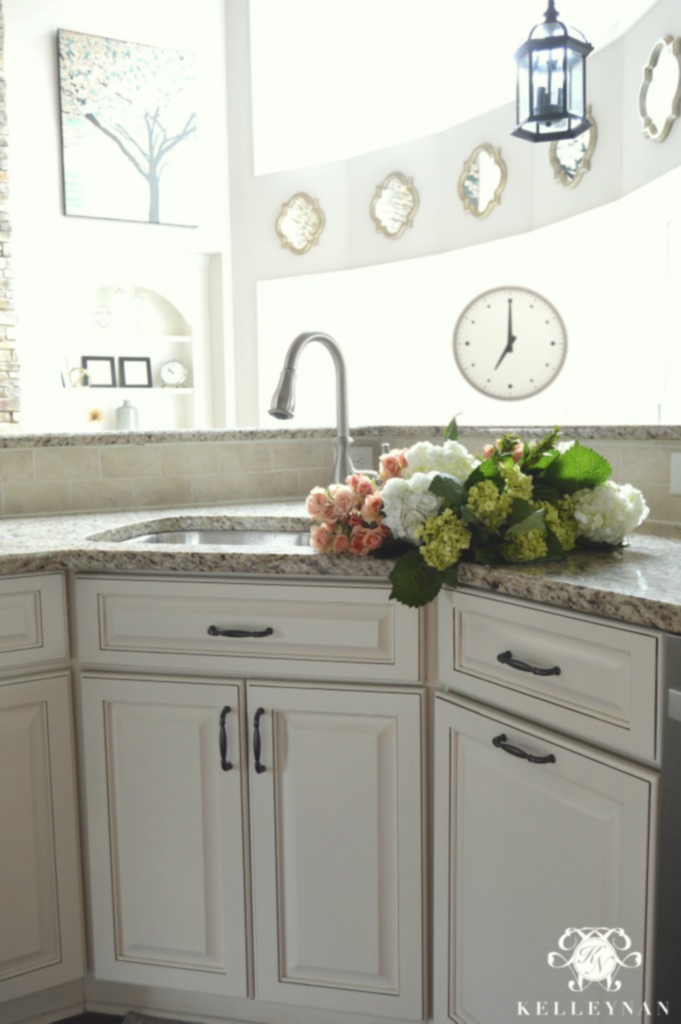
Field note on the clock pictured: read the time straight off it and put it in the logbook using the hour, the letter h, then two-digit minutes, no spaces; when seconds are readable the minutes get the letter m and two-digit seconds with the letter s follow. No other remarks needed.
7h00
